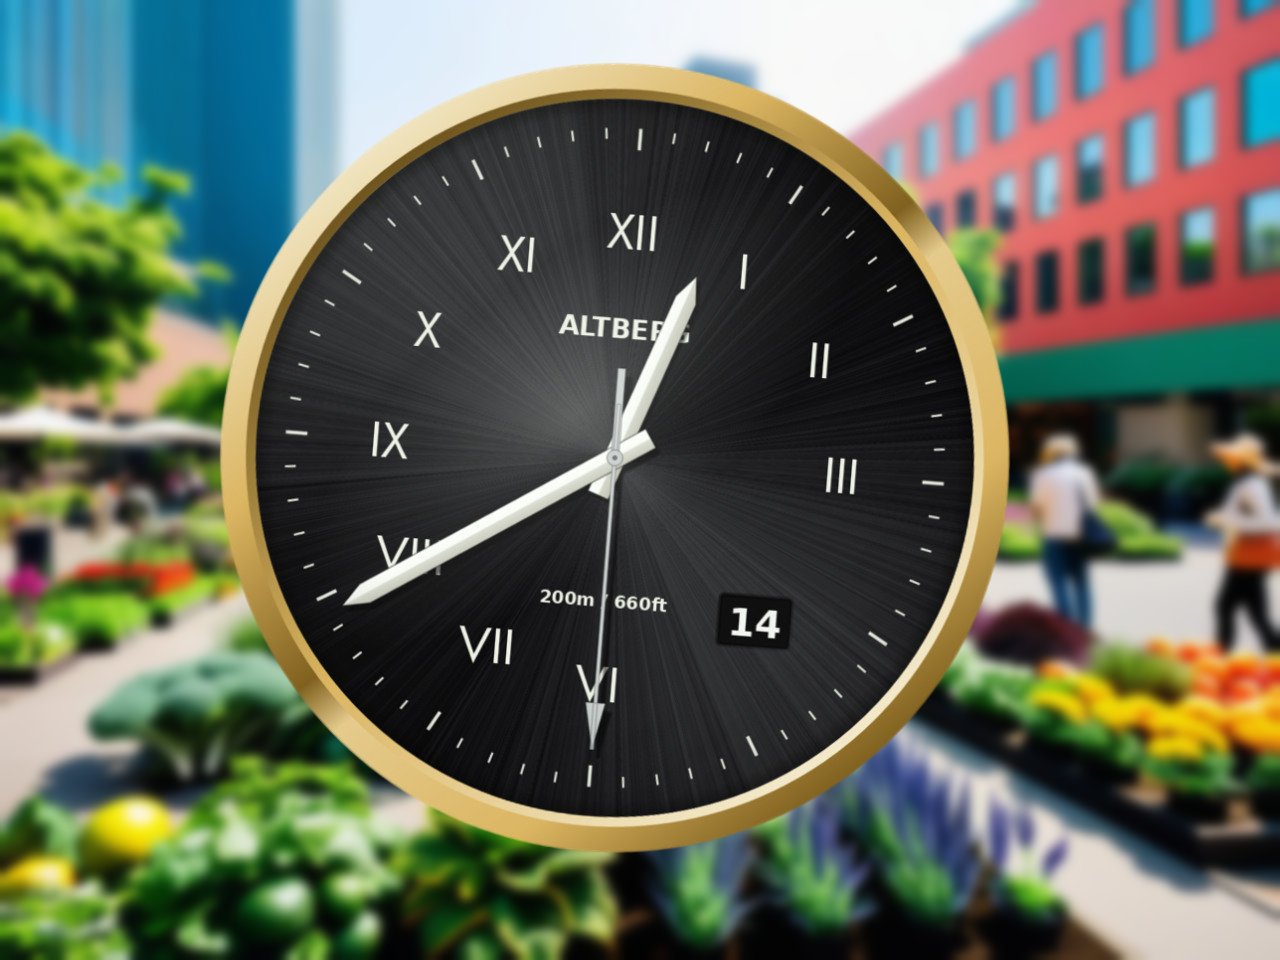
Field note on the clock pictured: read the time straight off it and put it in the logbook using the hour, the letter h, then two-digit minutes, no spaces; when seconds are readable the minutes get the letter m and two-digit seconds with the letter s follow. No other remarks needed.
12h39m30s
